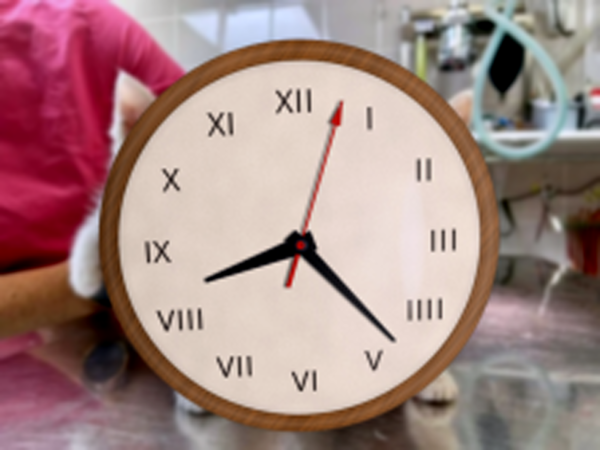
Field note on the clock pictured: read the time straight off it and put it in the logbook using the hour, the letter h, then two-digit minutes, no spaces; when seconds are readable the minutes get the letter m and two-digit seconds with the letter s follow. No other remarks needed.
8h23m03s
